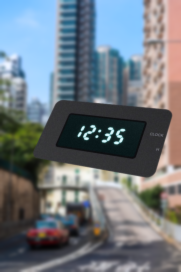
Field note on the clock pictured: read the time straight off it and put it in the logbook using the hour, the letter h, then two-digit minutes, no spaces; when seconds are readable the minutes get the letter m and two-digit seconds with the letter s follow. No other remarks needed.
12h35
